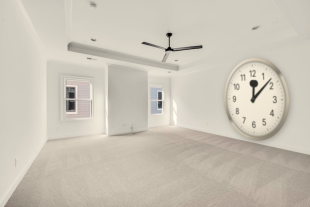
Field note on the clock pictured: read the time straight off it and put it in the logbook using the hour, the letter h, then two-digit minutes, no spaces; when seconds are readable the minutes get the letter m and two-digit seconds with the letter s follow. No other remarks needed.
12h08
